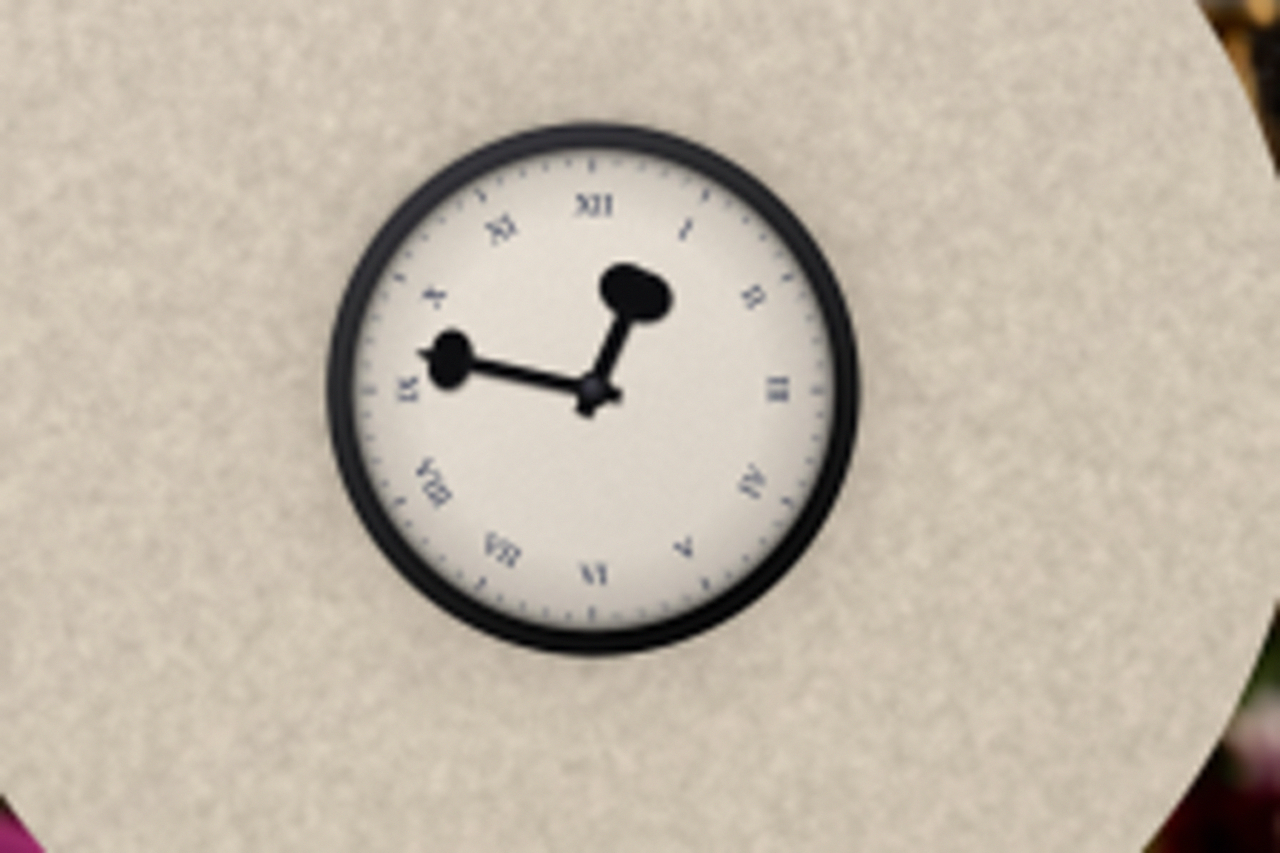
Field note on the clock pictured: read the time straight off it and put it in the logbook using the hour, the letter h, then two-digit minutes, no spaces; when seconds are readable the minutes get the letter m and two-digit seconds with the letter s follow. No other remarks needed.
12h47
